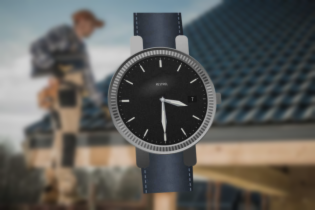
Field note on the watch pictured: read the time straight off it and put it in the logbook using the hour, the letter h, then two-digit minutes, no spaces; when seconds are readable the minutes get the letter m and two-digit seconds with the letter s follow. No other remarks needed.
3h30
